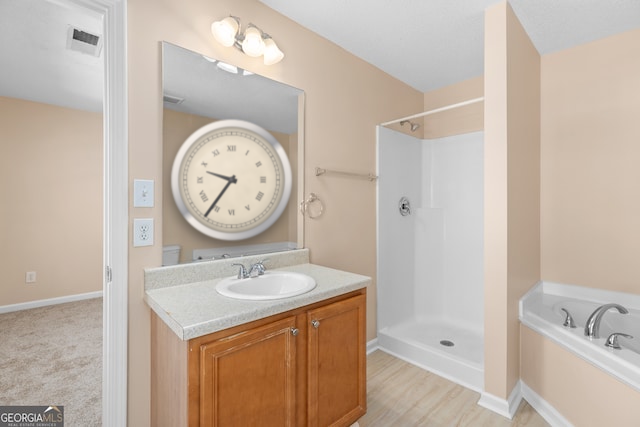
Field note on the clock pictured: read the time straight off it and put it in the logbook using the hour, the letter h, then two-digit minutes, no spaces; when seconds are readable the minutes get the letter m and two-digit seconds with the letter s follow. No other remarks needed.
9h36
